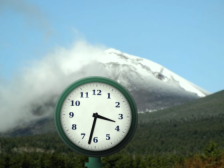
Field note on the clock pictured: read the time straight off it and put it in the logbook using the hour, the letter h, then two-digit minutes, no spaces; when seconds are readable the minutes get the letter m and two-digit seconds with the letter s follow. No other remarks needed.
3h32
